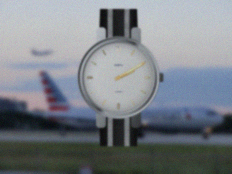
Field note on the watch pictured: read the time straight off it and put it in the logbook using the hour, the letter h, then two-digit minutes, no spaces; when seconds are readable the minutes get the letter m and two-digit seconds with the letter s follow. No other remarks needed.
2h10
